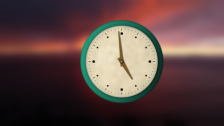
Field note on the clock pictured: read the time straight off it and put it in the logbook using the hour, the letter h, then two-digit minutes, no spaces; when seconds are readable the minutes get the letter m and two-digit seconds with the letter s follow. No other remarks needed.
4h59
